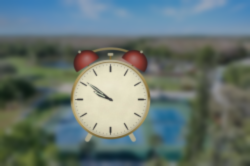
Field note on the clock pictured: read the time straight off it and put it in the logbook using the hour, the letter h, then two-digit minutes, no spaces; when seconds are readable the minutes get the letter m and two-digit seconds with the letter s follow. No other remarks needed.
9h51
